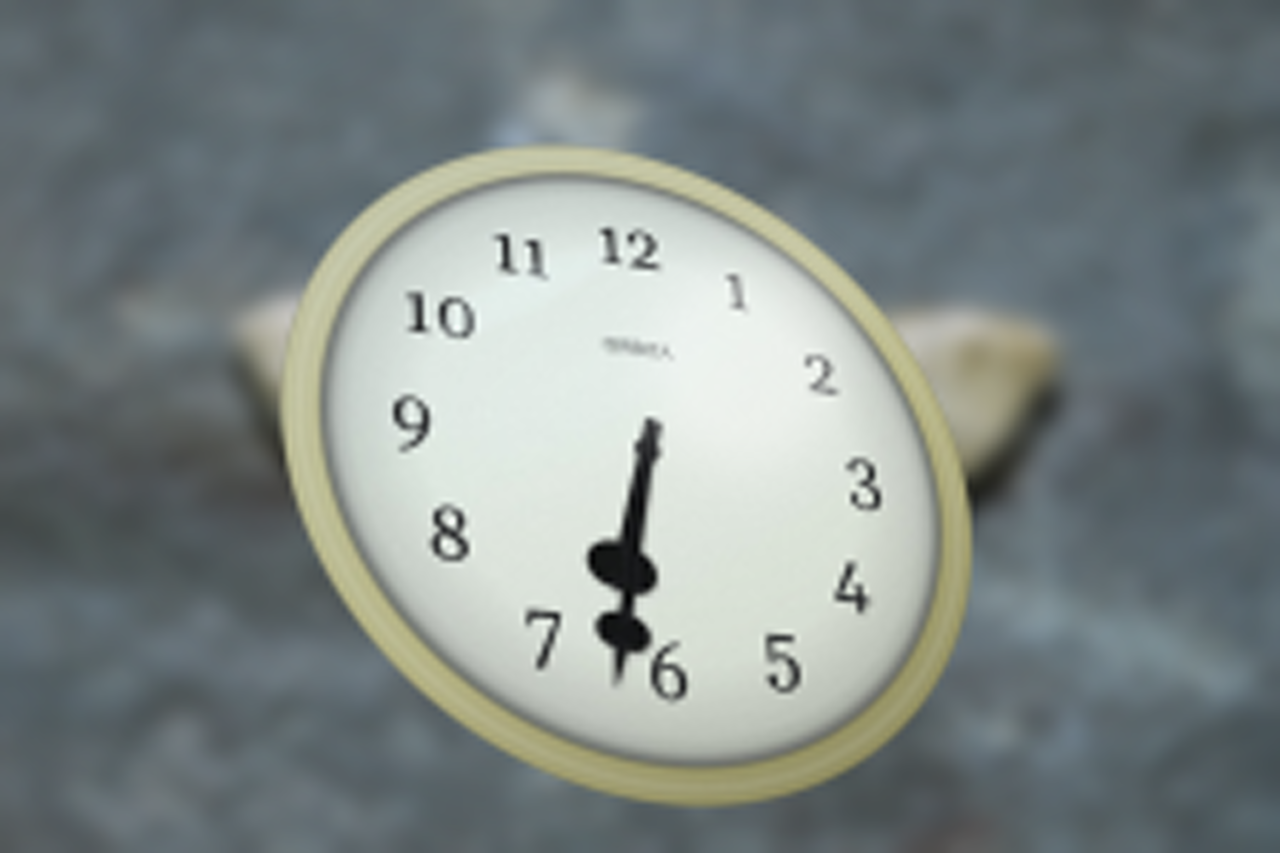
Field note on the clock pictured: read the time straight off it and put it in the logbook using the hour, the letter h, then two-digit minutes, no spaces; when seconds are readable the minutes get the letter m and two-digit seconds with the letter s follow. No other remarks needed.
6h32
